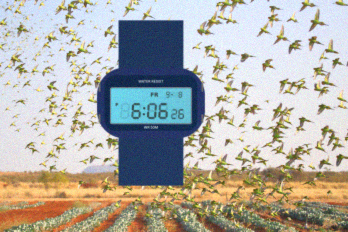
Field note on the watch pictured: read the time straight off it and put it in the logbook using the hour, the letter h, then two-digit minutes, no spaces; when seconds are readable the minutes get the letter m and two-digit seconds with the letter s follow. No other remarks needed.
6h06m26s
